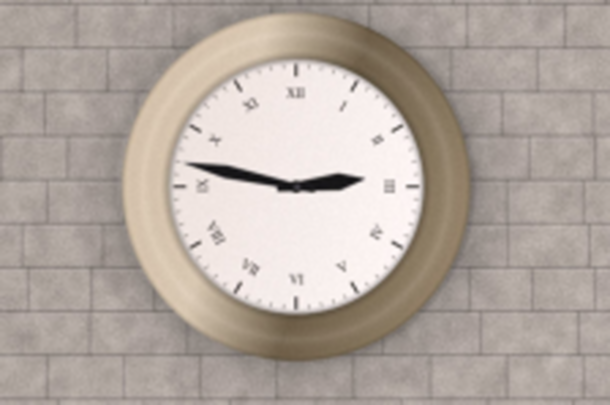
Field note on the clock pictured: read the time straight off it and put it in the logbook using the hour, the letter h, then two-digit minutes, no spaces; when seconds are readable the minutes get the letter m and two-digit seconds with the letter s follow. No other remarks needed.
2h47
